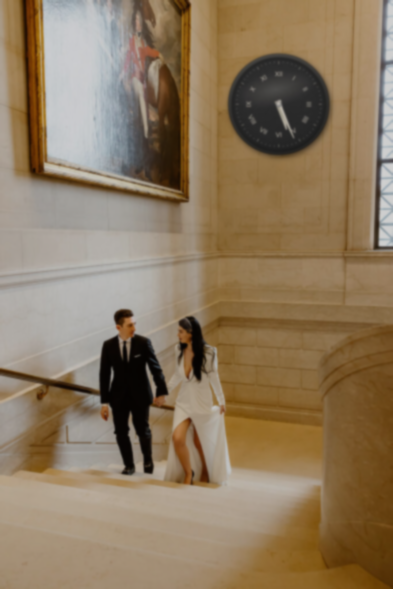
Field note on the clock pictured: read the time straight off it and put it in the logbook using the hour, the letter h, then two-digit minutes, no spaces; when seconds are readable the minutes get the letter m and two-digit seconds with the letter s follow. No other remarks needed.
5h26
